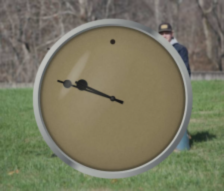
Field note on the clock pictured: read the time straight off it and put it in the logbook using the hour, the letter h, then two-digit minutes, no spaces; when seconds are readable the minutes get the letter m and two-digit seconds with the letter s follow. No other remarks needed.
9h48
